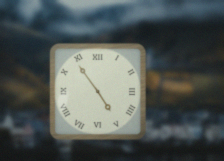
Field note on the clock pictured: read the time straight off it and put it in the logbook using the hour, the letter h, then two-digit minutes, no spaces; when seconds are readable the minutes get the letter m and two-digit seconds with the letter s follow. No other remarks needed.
4h54
